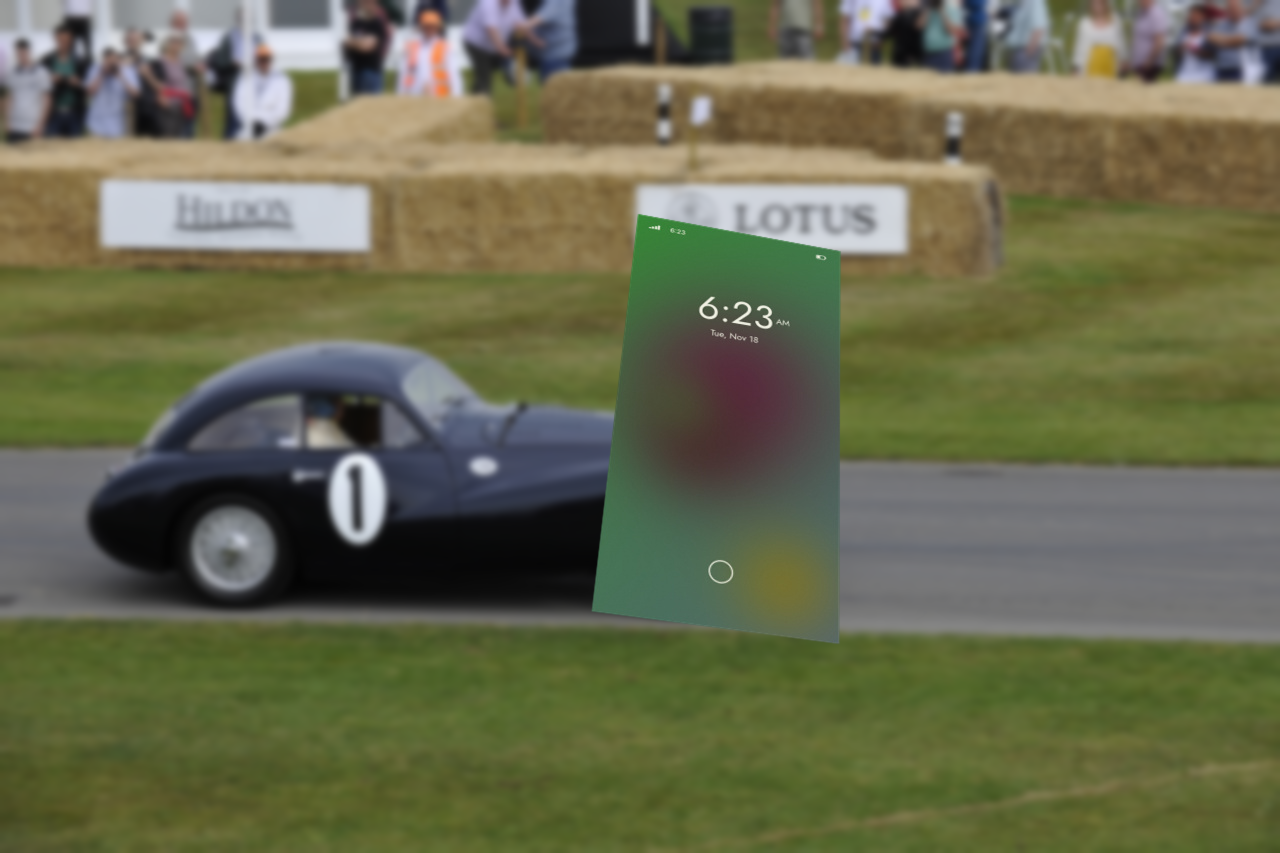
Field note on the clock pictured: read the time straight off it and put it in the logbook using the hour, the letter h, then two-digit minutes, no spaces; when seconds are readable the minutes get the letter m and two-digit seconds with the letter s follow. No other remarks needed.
6h23
